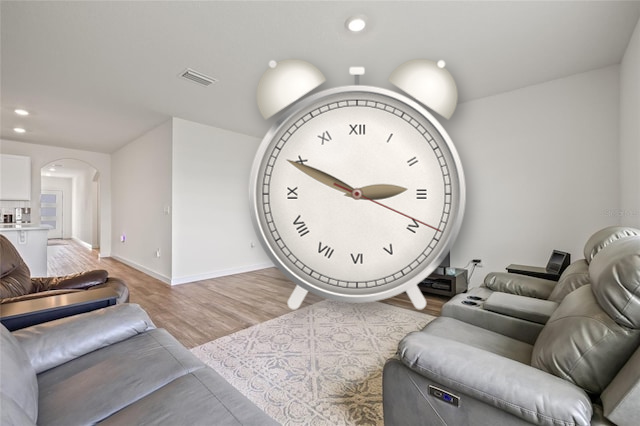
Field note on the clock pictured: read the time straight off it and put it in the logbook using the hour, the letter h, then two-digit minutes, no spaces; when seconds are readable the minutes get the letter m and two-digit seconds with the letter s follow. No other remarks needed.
2h49m19s
